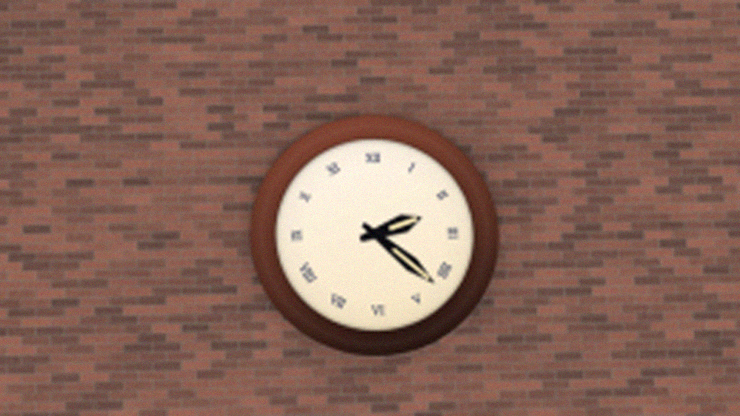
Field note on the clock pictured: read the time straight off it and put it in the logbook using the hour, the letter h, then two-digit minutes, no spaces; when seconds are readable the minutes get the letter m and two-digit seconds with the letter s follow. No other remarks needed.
2h22
